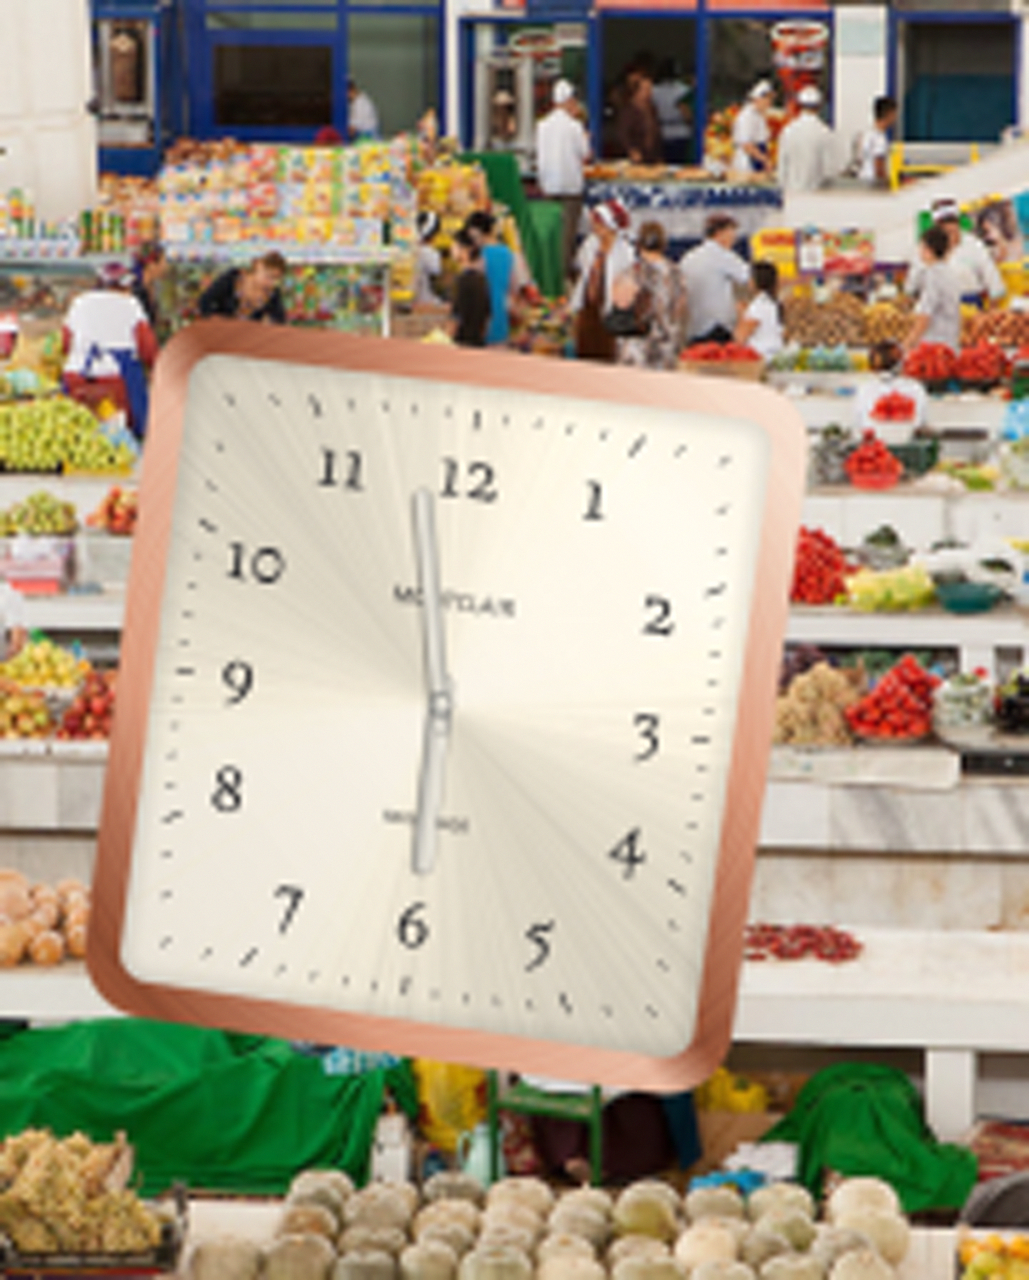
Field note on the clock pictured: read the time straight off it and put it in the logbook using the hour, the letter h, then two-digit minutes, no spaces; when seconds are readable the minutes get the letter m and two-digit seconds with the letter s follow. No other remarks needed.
5h58
